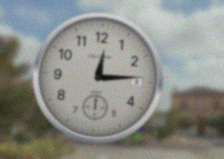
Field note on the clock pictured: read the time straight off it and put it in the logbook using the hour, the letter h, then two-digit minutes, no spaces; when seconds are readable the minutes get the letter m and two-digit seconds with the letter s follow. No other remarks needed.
12h14
